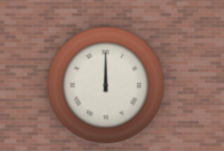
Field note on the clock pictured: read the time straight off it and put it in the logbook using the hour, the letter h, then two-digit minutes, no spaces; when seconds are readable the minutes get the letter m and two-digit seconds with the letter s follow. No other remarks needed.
12h00
